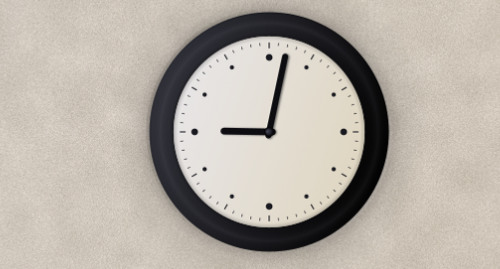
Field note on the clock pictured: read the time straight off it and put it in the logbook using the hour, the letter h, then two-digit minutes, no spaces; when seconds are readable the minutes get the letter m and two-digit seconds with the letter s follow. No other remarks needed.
9h02
